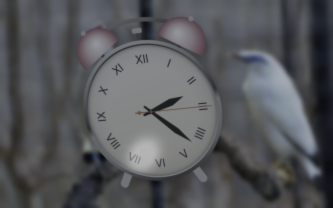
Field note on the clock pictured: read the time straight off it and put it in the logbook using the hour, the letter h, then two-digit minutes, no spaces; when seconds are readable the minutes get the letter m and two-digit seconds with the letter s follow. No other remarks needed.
2h22m15s
